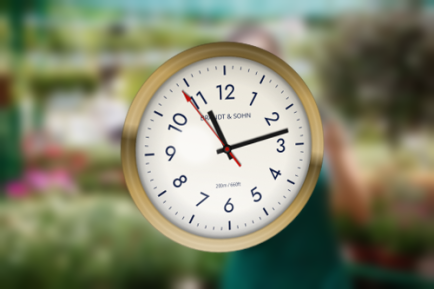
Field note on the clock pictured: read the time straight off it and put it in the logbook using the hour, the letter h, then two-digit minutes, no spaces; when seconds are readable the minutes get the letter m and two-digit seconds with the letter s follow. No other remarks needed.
11h12m54s
